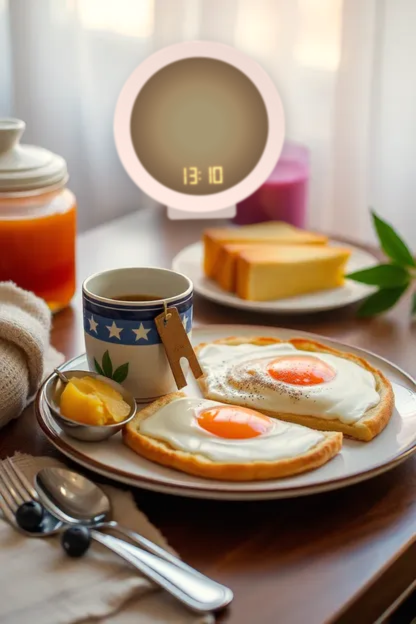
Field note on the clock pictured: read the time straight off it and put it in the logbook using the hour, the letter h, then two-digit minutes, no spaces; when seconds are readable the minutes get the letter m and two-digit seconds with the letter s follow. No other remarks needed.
13h10
